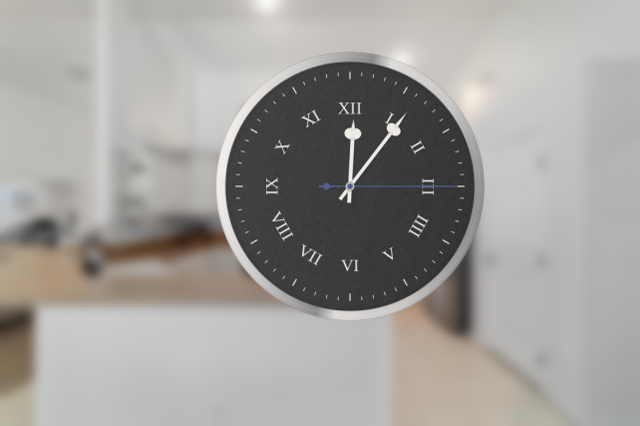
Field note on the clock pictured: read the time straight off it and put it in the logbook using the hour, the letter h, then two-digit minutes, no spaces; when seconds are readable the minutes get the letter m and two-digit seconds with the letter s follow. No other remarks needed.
12h06m15s
